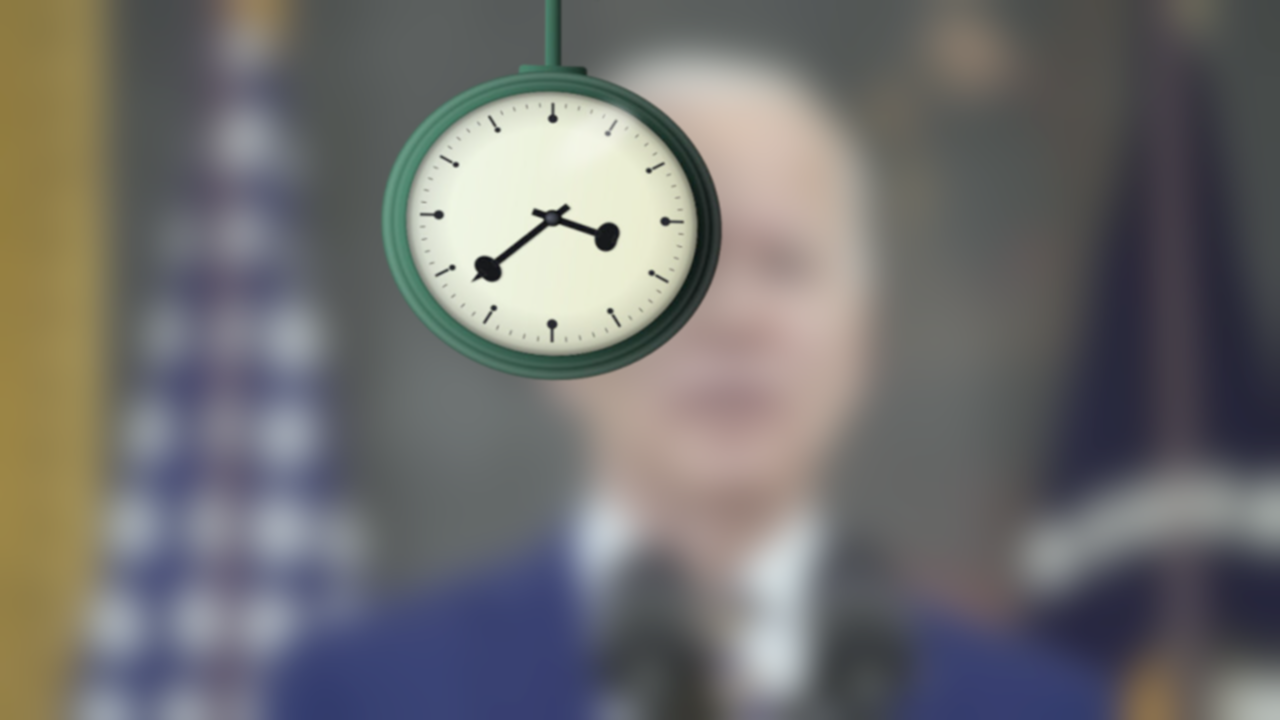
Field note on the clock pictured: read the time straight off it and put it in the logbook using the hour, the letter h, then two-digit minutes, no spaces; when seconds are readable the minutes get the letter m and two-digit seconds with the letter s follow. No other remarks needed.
3h38
